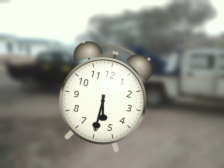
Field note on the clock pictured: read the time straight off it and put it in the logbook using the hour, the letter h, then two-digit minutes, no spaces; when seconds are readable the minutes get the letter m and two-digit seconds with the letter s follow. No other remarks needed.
5h30
